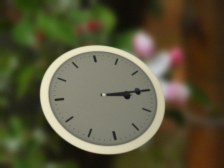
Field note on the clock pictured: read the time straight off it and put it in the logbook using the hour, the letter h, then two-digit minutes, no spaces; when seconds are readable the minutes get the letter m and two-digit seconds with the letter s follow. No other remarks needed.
3h15
